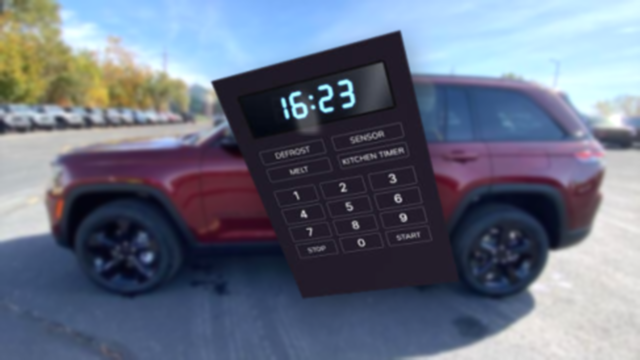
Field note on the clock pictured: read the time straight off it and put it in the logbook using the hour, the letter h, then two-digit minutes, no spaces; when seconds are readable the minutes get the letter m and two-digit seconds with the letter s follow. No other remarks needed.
16h23
